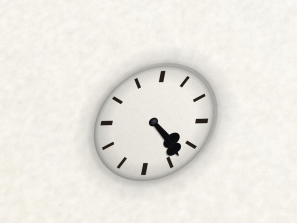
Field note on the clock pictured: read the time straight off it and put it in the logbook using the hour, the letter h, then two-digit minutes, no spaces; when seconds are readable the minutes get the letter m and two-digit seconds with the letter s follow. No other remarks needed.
4h23
